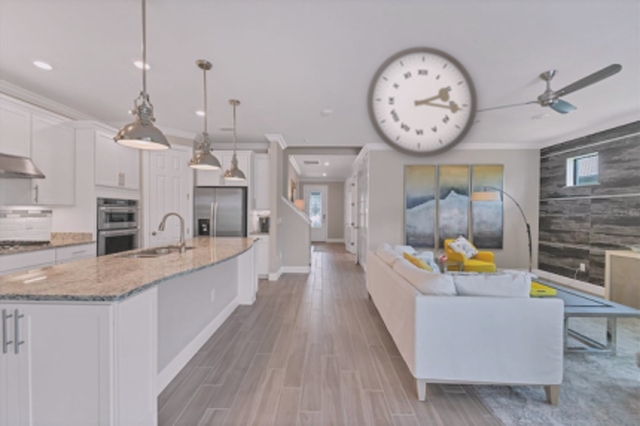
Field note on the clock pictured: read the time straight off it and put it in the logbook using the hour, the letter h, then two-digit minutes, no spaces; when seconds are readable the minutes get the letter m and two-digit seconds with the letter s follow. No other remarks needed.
2h16
